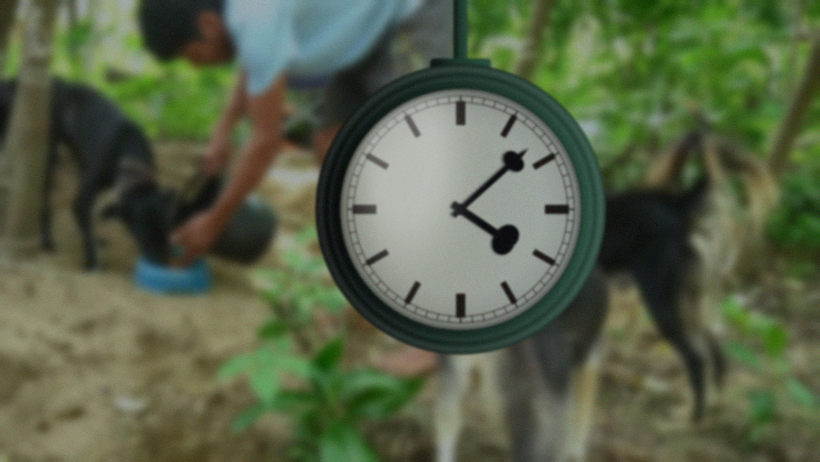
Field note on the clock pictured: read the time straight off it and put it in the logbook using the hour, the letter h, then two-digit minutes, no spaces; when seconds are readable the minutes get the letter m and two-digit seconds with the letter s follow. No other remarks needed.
4h08
